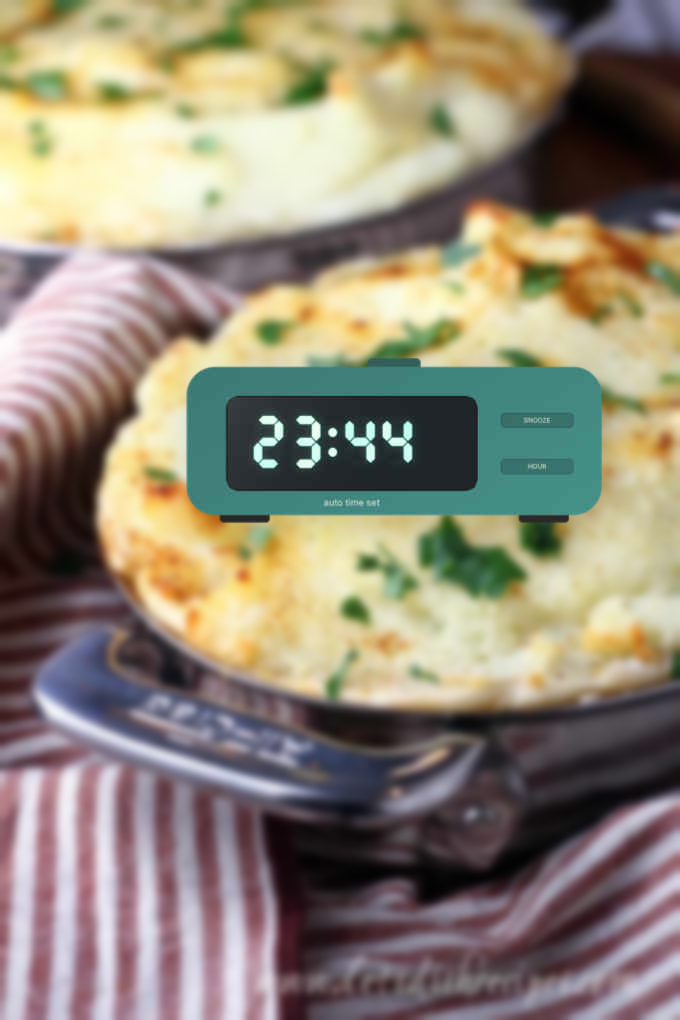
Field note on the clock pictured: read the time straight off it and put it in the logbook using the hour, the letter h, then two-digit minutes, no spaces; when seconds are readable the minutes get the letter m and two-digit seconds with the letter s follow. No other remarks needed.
23h44
